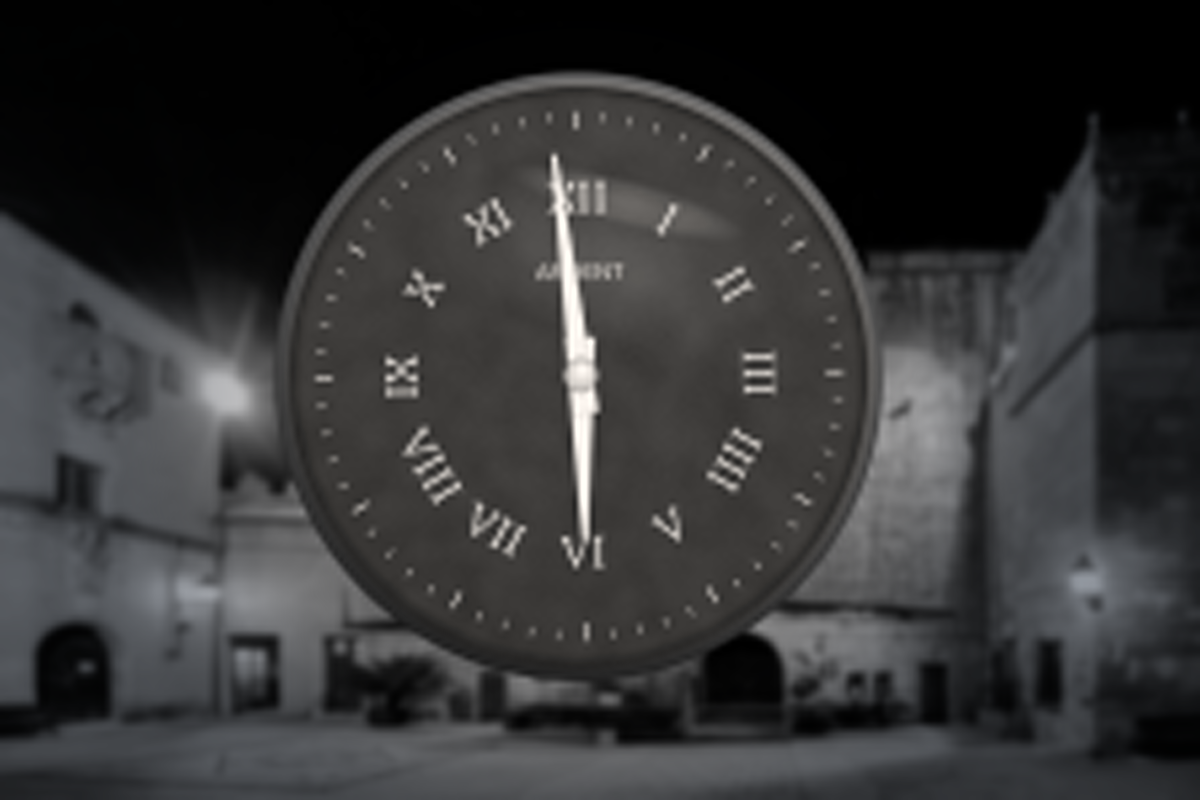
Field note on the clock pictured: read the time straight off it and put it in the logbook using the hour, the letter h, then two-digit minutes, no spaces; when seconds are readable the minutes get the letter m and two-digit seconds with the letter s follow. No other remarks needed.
5h59
